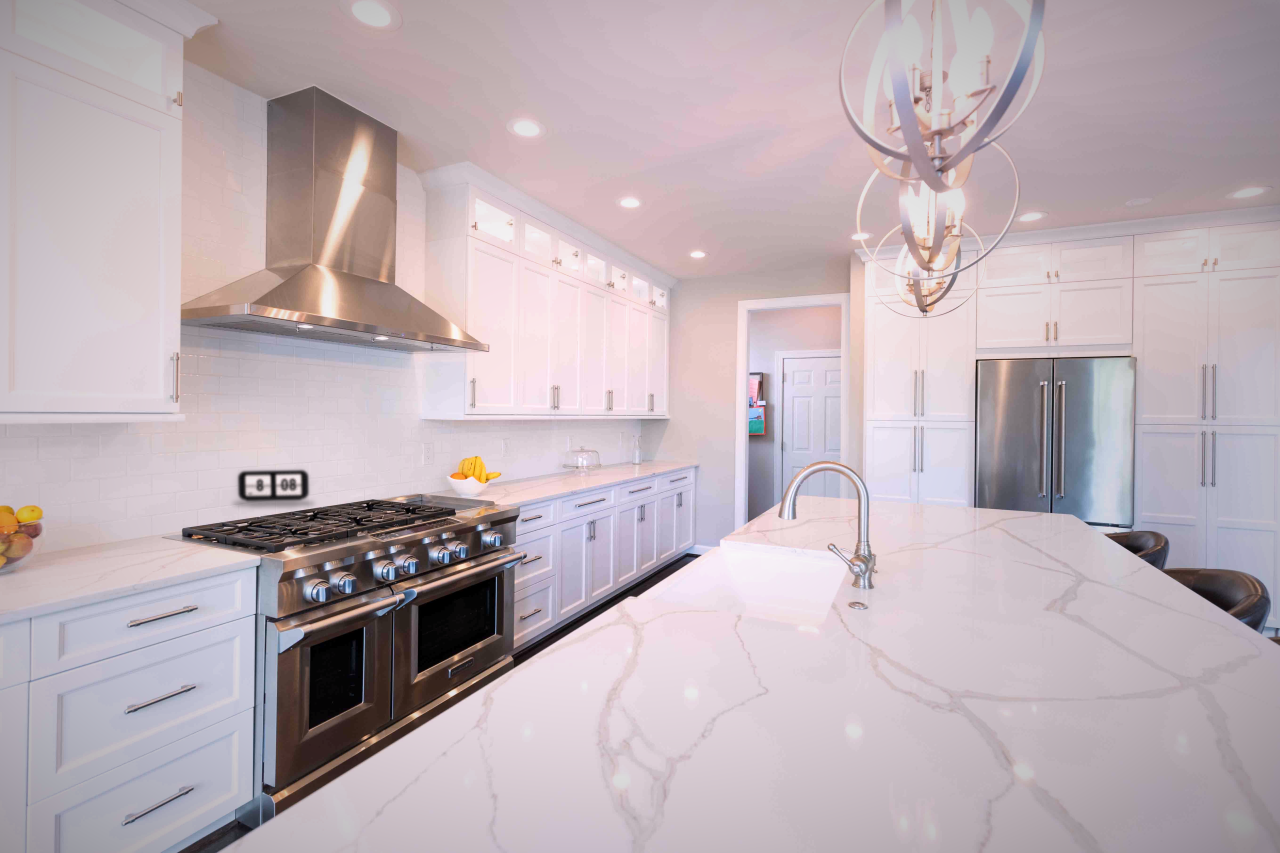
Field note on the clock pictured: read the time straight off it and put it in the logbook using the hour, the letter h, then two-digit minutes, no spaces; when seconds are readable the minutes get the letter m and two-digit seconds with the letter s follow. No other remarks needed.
8h08
